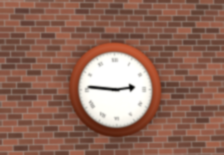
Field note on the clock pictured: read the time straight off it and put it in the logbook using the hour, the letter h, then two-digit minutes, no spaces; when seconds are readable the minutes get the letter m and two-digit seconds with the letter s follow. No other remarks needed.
2h46
